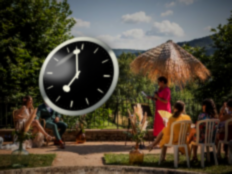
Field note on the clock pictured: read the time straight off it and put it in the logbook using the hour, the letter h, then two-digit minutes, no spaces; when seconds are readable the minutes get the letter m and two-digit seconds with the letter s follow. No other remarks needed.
6h58
